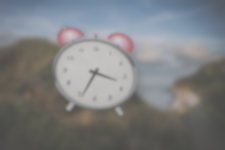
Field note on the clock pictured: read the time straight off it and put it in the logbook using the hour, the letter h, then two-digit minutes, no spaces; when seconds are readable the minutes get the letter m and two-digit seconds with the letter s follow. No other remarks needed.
3h34
